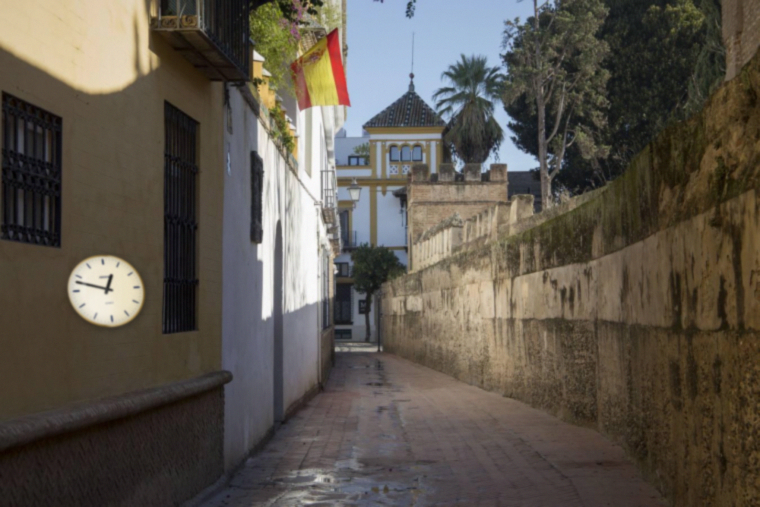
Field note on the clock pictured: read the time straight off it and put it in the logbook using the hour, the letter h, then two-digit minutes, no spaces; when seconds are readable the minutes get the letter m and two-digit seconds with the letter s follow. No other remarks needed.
12h48
